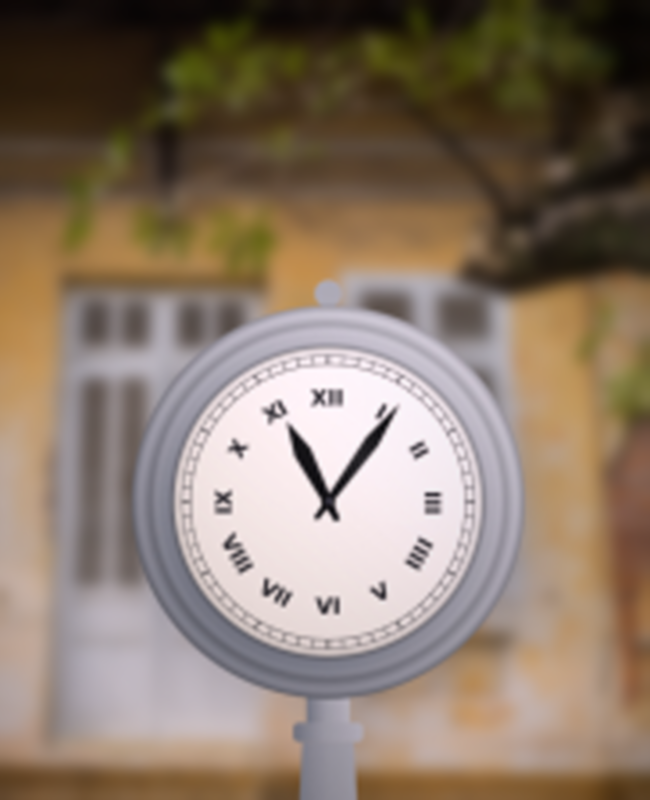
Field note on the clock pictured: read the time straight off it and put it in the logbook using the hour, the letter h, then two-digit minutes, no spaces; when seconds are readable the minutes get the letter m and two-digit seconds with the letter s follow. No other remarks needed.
11h06
